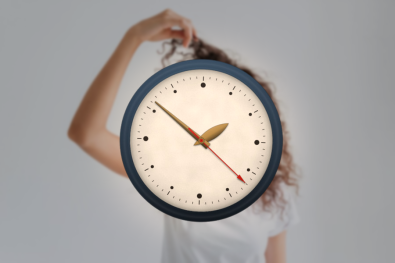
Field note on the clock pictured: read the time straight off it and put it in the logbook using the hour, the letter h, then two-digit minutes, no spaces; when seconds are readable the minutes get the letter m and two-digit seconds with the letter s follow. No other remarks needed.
1h51m22s
